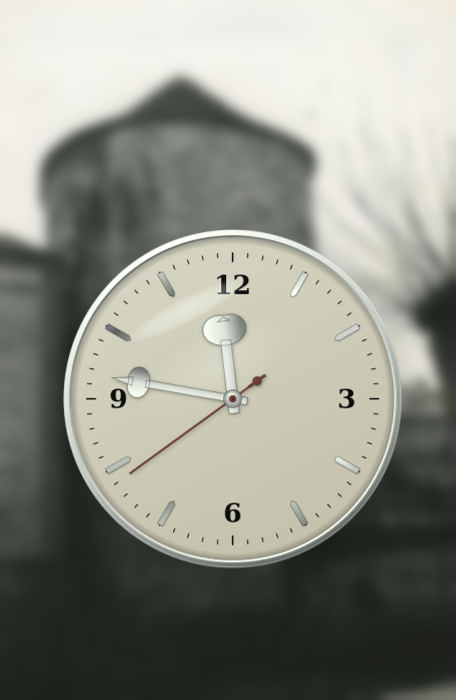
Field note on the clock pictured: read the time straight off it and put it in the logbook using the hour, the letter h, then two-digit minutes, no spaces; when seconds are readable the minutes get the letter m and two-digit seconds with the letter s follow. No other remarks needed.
11h46m39s
